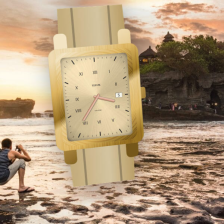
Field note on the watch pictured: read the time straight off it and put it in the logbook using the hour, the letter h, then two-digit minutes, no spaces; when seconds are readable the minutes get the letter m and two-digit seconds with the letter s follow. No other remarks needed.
3h36
